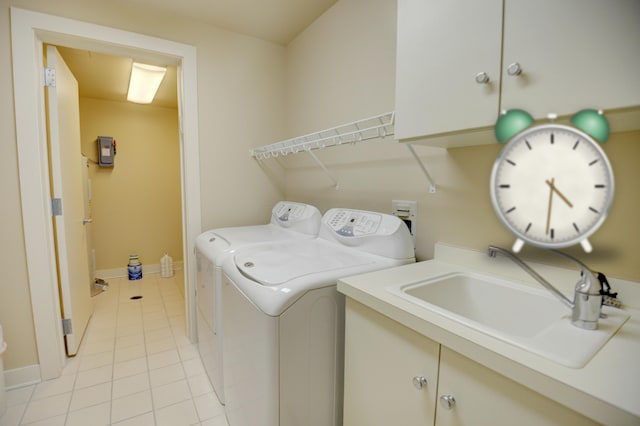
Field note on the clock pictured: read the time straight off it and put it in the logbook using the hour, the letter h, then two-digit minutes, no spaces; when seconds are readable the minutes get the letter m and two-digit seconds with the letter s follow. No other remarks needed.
4h31
